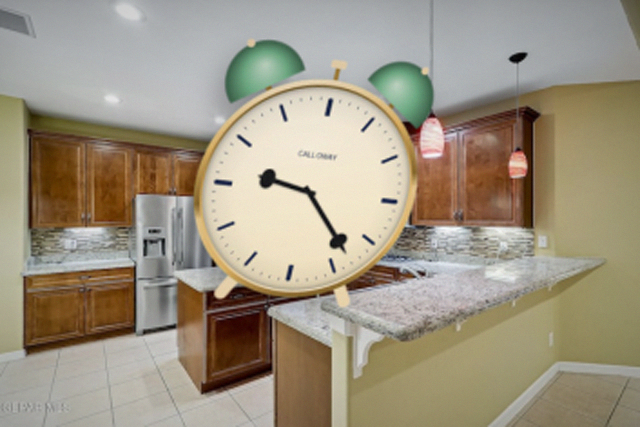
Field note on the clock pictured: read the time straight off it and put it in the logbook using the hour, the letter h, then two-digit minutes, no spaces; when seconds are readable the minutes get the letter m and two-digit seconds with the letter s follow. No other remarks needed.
9h23
